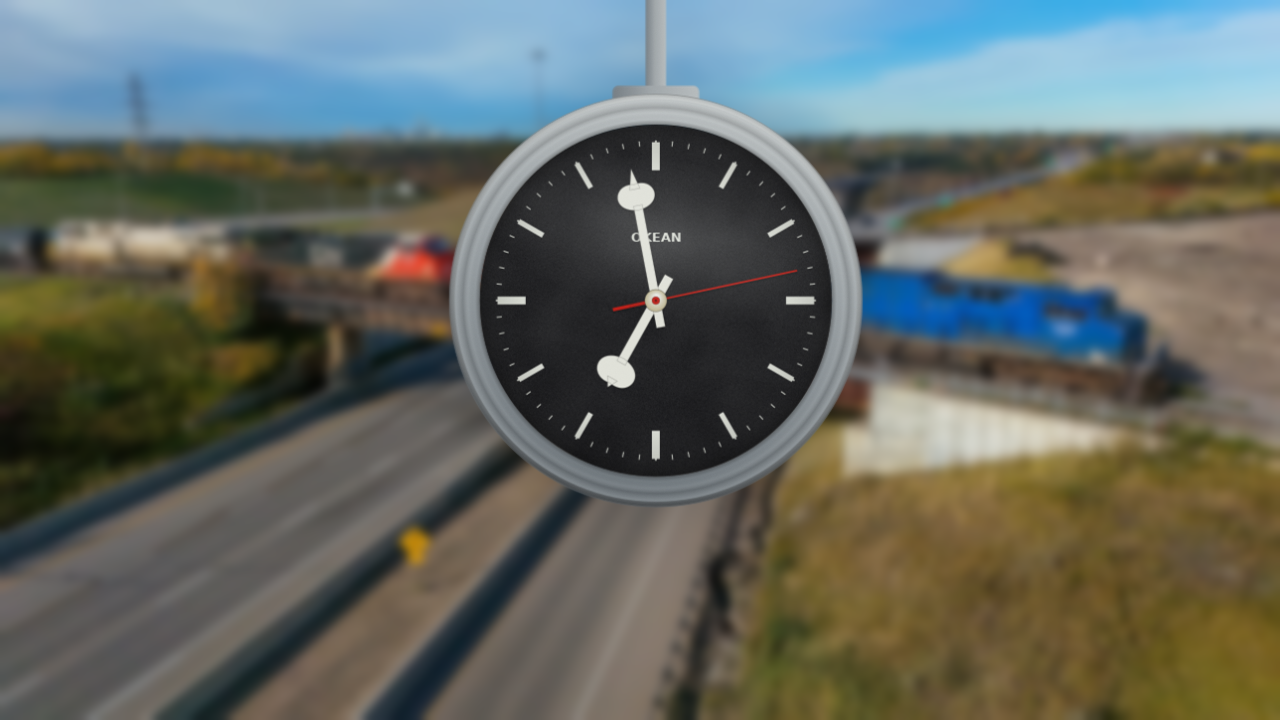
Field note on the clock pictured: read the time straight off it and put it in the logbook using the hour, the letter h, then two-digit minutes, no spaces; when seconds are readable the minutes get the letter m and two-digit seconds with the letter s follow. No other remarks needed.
6h58m13s
